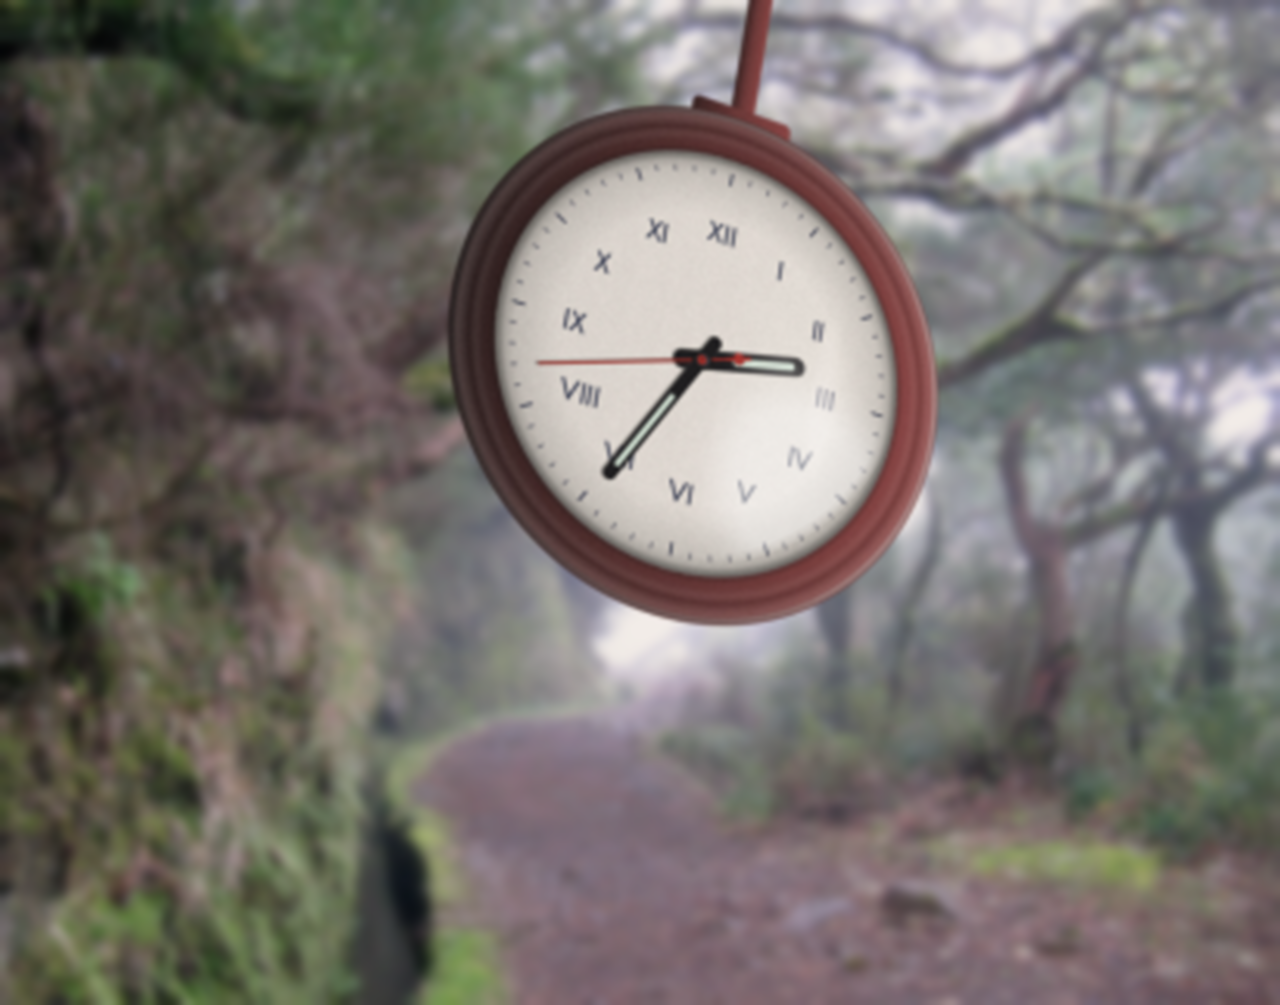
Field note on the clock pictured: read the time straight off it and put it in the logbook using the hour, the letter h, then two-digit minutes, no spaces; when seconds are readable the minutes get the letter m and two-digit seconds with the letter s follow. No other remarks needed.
2h34m42s
